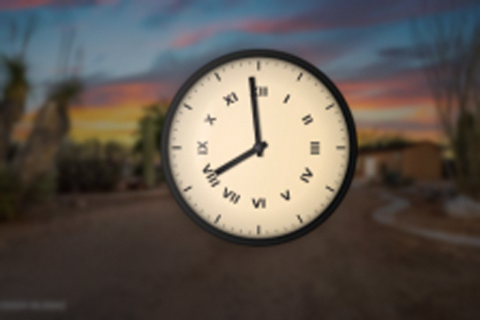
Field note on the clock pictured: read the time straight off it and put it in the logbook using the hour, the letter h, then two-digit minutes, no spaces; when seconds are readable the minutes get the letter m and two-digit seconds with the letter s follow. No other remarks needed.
7h59
